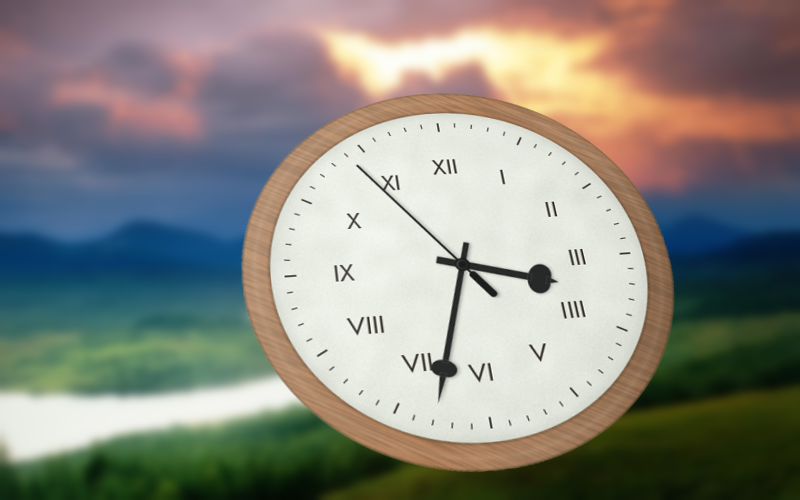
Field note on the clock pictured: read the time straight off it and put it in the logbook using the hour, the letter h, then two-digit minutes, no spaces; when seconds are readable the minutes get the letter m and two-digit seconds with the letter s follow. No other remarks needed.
3h32m54s
